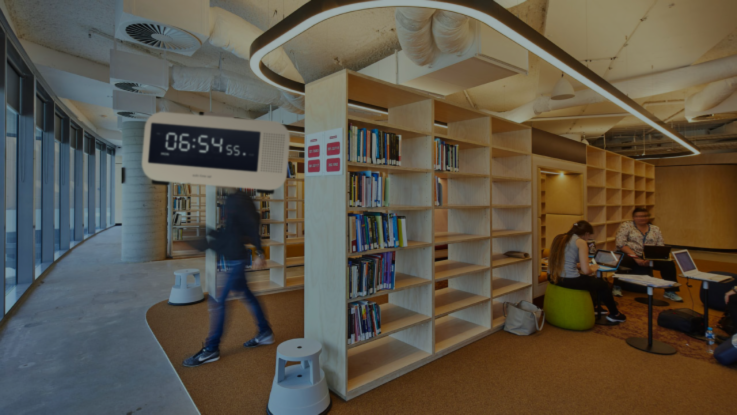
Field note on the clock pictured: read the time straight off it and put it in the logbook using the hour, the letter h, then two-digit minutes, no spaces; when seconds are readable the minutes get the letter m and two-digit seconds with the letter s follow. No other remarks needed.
6h54
